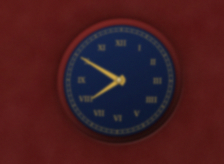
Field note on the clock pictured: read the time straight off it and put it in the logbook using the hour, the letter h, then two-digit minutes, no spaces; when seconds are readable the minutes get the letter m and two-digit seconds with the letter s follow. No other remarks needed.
7h50
